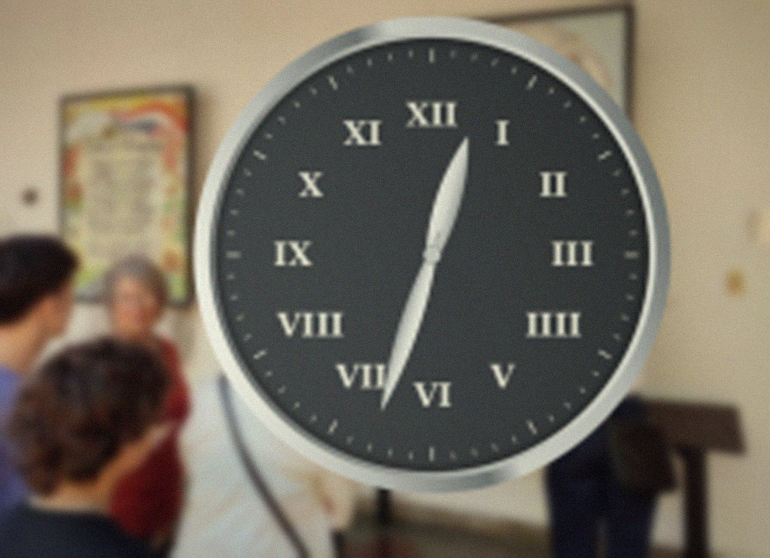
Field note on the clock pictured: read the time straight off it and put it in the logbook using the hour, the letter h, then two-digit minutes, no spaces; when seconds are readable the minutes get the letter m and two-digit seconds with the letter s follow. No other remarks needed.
12h33
